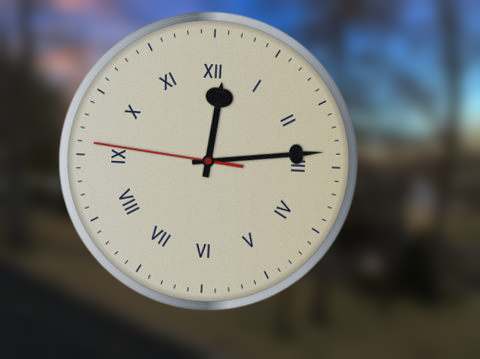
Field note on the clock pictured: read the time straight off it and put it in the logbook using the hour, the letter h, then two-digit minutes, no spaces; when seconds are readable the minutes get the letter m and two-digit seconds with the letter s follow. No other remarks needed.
12h13m46s
